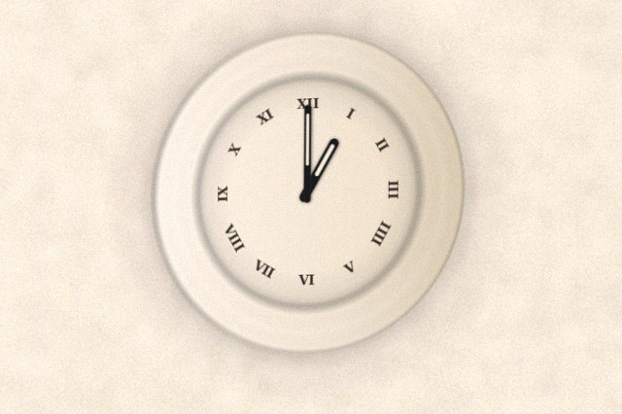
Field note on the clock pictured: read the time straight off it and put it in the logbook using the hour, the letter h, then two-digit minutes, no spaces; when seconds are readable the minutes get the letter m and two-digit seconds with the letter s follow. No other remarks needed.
1h00
